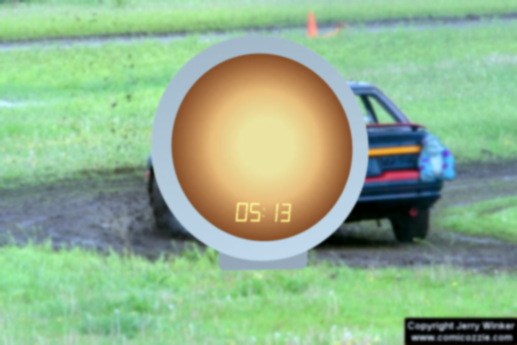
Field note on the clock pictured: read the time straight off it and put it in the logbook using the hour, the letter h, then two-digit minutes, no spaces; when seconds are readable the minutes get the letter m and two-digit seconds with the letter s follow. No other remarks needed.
5h13
